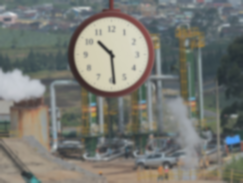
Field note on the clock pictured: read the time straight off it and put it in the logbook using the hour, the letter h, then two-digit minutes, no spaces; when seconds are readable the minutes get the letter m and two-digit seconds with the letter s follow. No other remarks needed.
10h29
